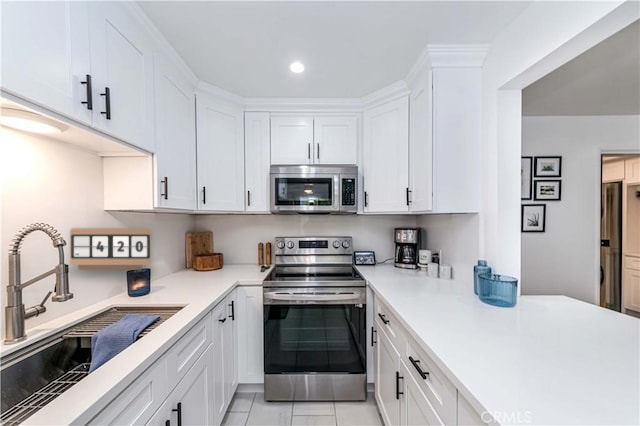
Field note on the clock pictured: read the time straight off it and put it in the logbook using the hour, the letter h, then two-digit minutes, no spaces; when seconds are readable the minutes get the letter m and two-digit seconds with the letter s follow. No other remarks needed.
4h20
